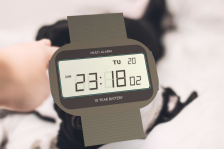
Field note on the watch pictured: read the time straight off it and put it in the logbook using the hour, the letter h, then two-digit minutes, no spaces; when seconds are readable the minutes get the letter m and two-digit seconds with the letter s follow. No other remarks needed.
23h18m02s
